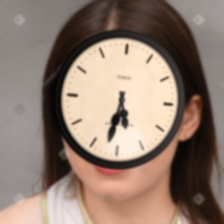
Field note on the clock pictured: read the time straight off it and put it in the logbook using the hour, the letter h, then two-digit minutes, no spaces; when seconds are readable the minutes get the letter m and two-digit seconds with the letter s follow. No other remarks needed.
5h32
